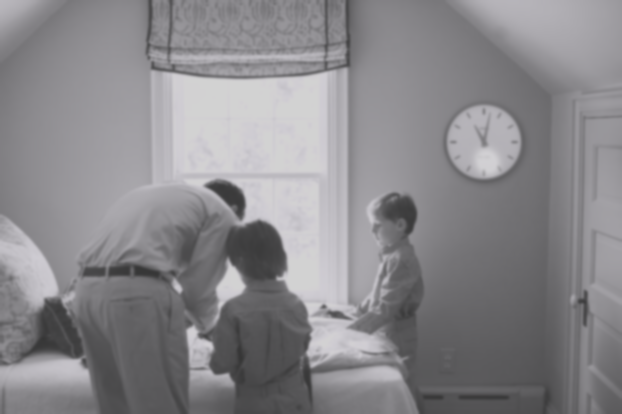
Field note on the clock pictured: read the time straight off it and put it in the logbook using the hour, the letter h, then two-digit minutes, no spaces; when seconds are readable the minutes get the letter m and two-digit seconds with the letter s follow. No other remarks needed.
11h02
